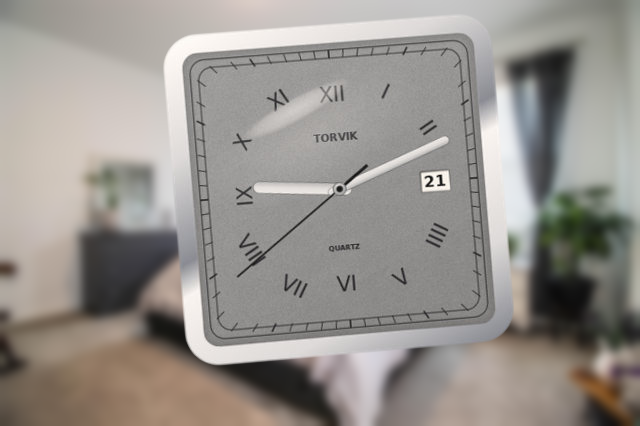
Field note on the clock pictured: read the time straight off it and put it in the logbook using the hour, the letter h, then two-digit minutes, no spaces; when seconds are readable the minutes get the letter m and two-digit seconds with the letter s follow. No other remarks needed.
9h11m39s
